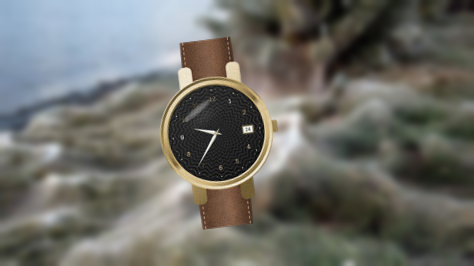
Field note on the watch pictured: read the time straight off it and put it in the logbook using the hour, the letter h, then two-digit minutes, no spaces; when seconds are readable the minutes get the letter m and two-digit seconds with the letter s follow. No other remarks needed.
9h36
